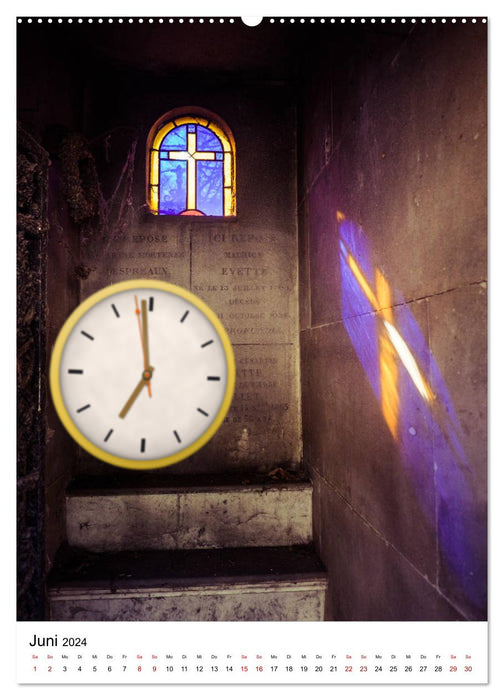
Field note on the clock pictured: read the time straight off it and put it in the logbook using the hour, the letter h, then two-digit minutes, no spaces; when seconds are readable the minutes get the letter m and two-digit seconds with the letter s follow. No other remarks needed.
6h58m58s
